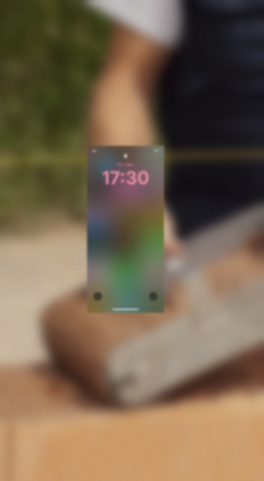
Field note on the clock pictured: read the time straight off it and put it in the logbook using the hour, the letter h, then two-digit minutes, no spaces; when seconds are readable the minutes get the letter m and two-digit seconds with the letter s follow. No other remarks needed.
17h30
